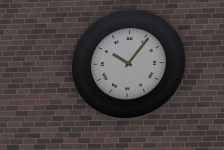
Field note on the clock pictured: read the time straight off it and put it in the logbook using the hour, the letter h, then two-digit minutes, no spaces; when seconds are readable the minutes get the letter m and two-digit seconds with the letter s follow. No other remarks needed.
10h06
